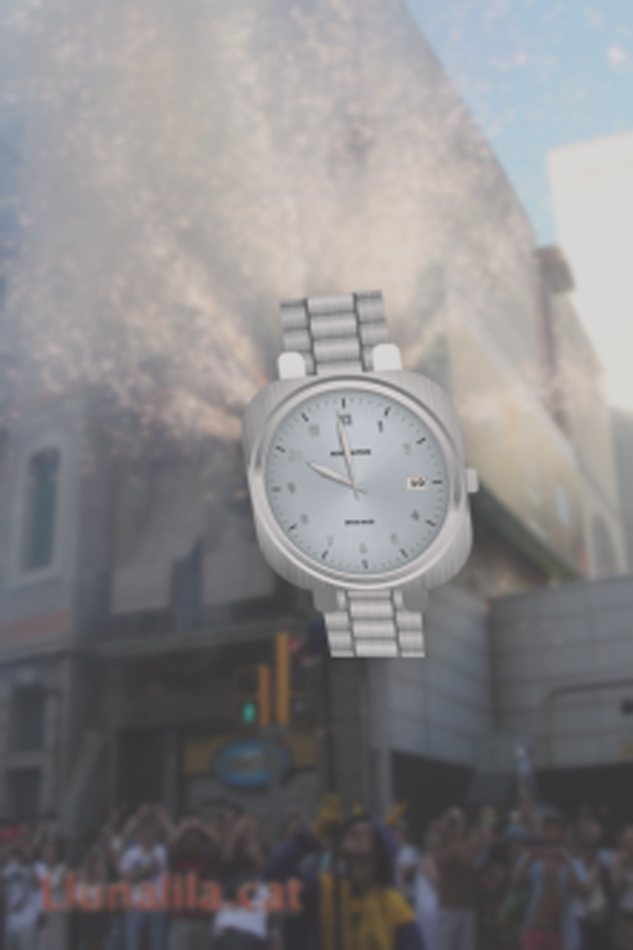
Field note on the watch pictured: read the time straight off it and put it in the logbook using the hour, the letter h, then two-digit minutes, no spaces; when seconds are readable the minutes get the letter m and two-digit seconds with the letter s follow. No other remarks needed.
9h59
